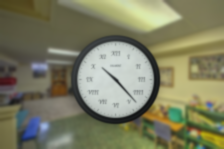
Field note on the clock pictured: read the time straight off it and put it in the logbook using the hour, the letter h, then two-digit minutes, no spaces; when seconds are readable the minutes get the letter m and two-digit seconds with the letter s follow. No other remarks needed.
10h23
